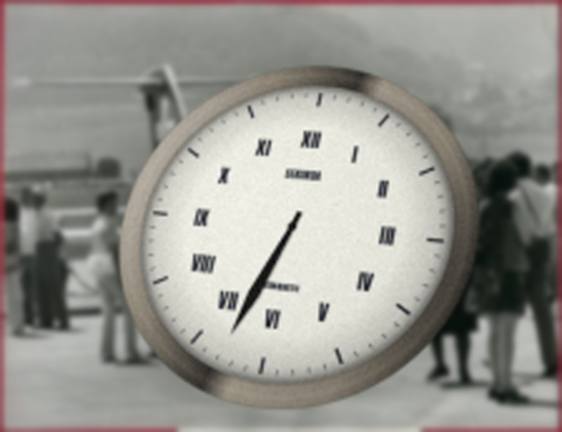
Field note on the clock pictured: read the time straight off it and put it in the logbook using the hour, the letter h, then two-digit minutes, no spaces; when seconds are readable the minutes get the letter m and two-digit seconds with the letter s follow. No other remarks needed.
6h33
